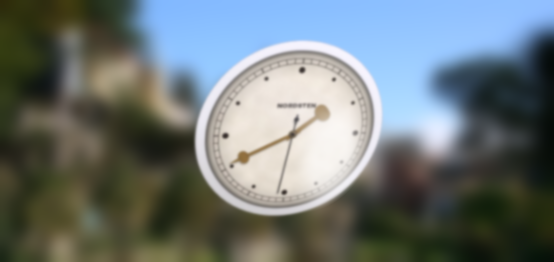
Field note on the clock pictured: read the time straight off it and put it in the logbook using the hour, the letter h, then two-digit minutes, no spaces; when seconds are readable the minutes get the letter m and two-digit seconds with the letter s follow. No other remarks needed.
1h40m31s
